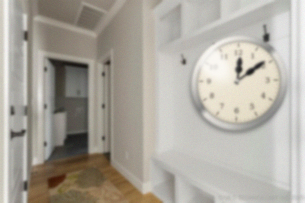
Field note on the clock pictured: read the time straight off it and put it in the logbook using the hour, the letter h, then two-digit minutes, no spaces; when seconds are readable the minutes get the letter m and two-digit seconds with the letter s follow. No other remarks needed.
12h09
